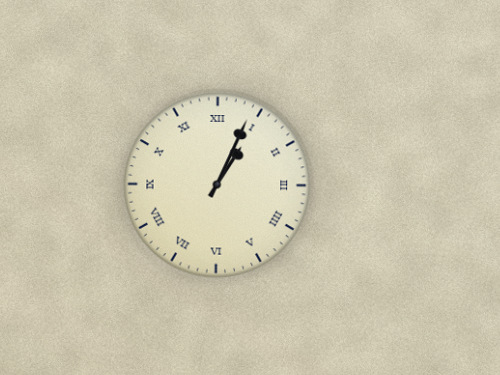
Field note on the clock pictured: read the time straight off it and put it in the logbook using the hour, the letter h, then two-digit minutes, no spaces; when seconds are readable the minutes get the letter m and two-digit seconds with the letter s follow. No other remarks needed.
1h04
